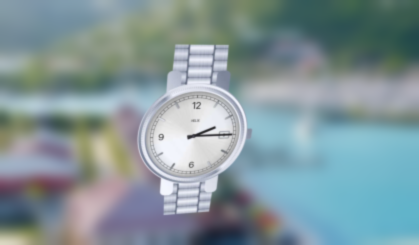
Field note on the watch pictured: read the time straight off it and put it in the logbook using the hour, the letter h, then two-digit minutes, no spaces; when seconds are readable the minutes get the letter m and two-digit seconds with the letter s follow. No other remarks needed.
2h15
